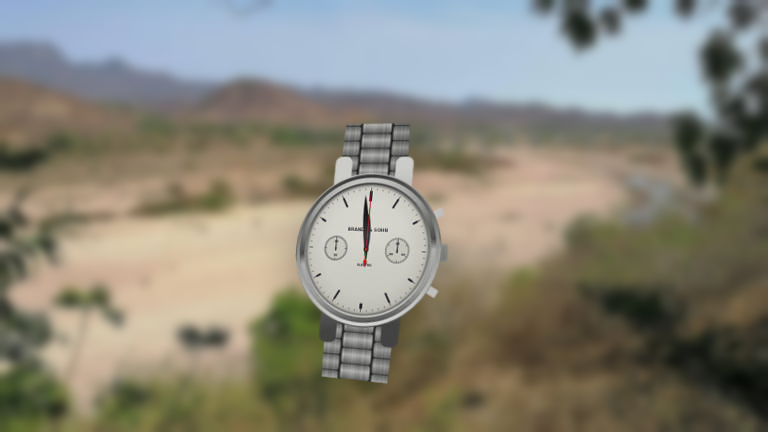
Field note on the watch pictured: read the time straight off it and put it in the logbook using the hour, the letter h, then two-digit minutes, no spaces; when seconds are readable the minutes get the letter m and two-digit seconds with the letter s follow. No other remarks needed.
11h59
